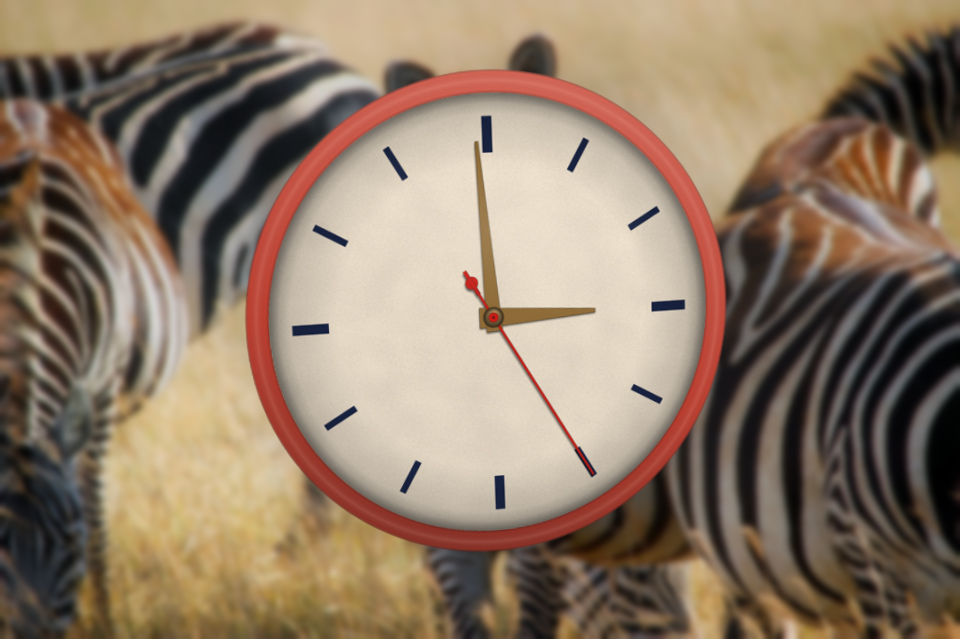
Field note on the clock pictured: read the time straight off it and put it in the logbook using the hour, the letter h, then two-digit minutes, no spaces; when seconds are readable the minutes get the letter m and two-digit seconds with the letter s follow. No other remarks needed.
2h59m25s
